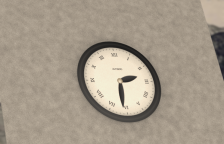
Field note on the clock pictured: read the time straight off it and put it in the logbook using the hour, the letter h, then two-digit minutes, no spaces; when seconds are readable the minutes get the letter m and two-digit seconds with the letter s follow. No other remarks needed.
2h31
